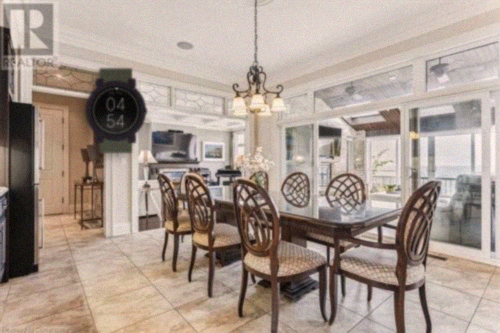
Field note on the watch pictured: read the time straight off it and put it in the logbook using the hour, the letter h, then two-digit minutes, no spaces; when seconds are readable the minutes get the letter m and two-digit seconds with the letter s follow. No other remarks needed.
4h54
